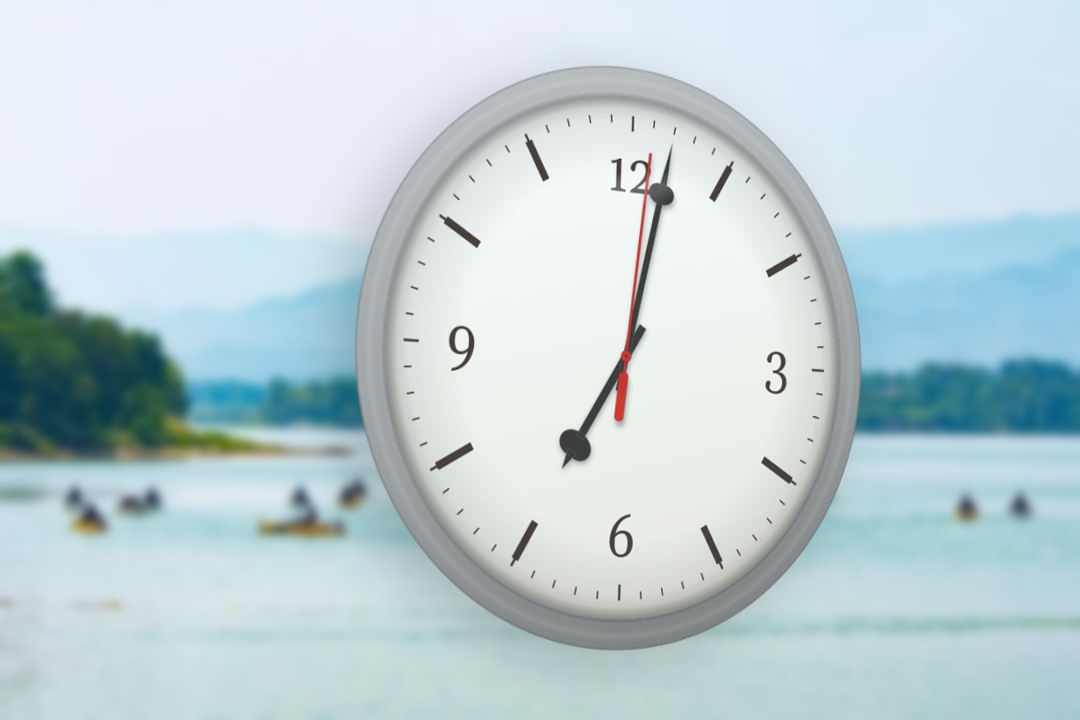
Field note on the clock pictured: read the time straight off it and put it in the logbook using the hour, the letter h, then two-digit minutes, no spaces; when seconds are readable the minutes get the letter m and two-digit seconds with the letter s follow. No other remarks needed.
7h02m01s
